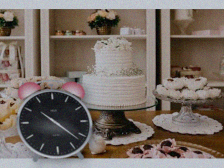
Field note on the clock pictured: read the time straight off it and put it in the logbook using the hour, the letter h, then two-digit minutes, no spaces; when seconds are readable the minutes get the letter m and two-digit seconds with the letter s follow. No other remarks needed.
10h22
